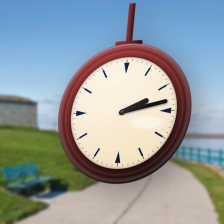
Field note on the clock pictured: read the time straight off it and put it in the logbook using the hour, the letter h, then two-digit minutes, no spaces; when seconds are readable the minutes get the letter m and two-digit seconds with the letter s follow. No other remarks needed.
2h13
